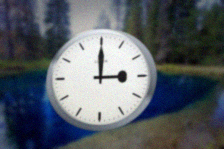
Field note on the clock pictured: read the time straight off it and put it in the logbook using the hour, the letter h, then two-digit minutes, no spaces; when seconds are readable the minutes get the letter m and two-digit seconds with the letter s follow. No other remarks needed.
3h00
